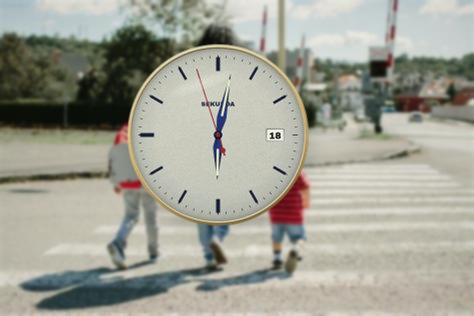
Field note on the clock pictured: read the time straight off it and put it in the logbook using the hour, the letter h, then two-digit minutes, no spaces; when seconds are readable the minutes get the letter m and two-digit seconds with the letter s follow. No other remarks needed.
6h01m57s
